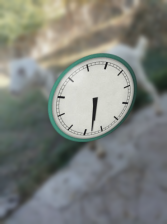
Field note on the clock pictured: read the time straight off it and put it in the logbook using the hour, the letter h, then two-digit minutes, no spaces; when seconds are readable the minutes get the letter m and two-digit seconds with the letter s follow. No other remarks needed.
5h28
